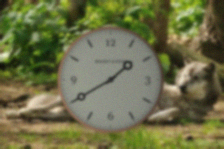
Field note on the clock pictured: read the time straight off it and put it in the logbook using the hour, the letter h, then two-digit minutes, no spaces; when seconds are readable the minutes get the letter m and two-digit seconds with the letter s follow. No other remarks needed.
1h40
